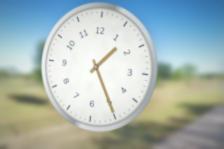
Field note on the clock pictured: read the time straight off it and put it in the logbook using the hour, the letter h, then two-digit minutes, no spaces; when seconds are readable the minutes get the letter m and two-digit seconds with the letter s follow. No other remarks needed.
1h25
